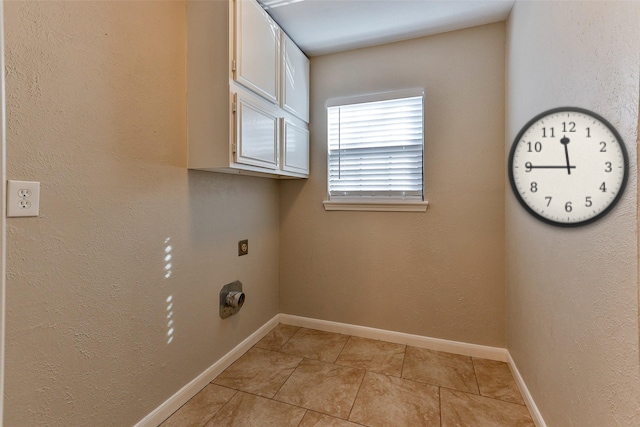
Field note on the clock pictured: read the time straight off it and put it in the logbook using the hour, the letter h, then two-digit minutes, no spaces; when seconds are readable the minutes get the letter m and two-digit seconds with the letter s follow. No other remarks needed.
11h45
